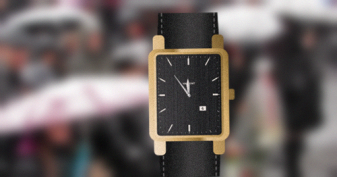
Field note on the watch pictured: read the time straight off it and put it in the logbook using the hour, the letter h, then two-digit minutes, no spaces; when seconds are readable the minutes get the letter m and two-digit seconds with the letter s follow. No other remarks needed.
11h54
